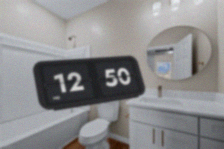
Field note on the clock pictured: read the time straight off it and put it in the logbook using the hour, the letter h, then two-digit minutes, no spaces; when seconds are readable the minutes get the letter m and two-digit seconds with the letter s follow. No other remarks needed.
12h50
